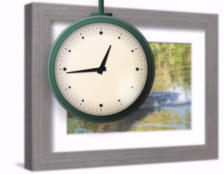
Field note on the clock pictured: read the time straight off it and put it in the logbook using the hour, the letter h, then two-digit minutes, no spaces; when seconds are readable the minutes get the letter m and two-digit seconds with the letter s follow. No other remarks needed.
12h44
